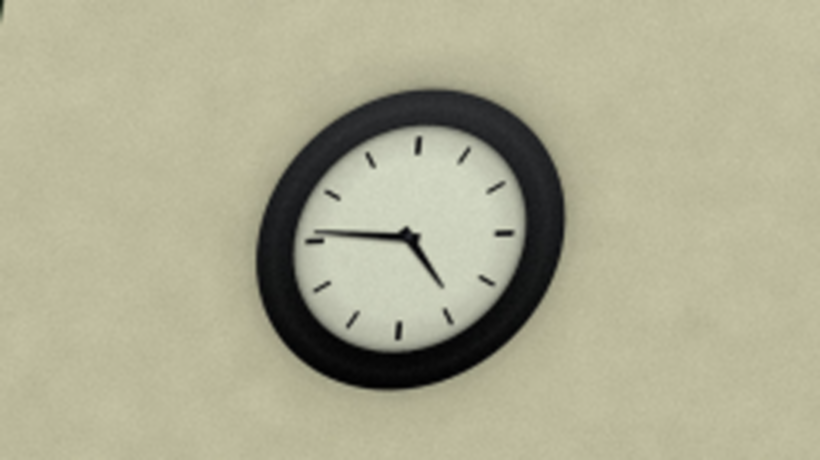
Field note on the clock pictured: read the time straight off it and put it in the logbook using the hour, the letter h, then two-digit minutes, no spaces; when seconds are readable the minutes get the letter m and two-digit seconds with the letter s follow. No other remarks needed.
4h46
